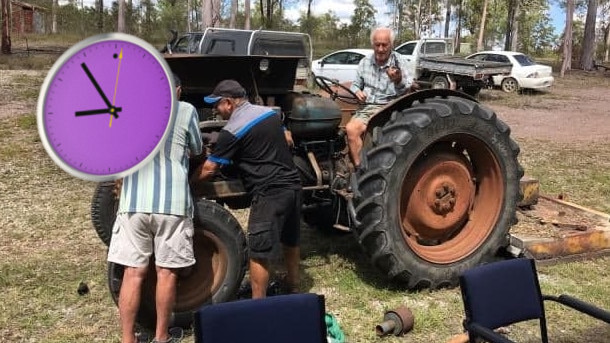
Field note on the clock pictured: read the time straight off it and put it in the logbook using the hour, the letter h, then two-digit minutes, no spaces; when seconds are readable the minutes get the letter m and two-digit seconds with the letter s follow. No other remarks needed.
8h54m01s
